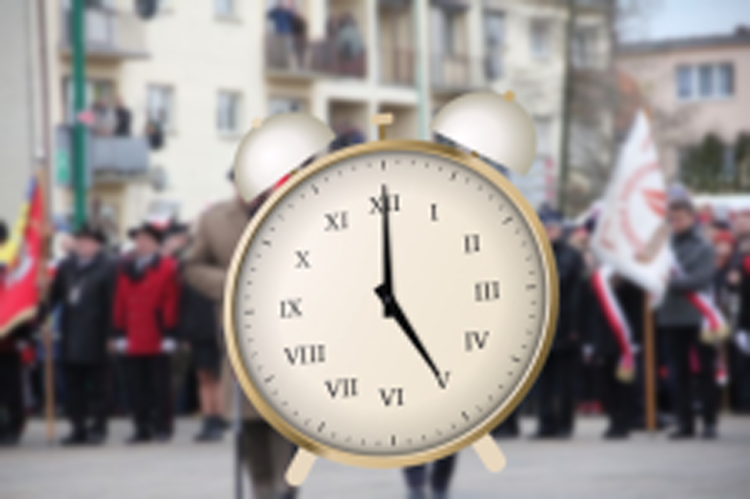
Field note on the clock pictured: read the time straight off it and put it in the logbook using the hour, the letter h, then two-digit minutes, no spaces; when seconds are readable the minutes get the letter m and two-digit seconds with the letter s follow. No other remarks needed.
5h00
